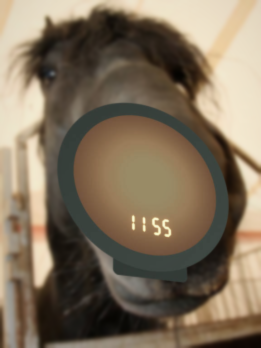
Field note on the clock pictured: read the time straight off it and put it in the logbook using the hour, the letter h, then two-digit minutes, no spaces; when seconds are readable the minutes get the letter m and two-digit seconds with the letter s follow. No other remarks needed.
11h55
